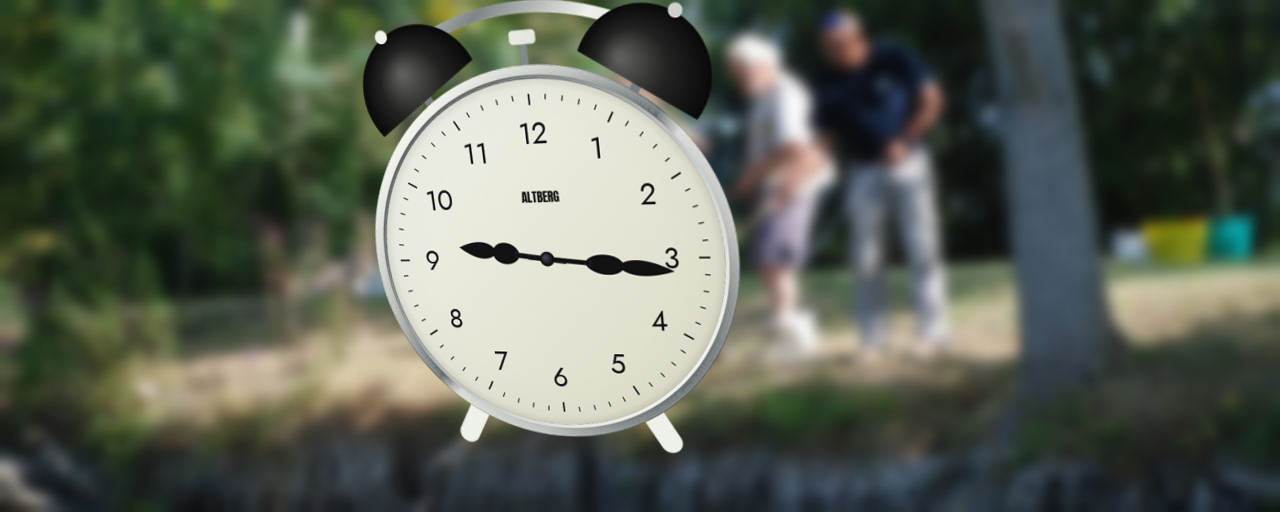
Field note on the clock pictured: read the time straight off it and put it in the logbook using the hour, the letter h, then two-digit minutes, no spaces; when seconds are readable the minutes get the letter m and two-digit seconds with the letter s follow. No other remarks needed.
9h16
